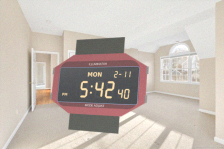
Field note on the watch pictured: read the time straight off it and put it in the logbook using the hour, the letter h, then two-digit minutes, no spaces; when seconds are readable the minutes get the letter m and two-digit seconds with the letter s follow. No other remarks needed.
5h42m40s
